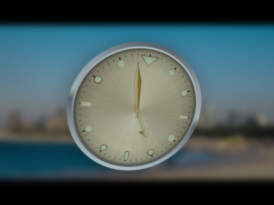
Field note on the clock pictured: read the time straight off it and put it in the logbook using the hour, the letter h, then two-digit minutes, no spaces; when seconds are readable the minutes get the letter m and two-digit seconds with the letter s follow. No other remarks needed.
4h58
